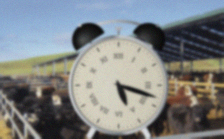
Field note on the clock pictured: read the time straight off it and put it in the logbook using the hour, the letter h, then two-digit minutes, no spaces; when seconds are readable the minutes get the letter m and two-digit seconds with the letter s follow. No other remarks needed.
5h18
